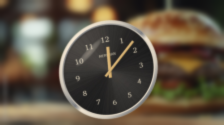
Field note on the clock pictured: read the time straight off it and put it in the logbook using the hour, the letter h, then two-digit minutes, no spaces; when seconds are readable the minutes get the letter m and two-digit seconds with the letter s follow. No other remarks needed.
12h08
